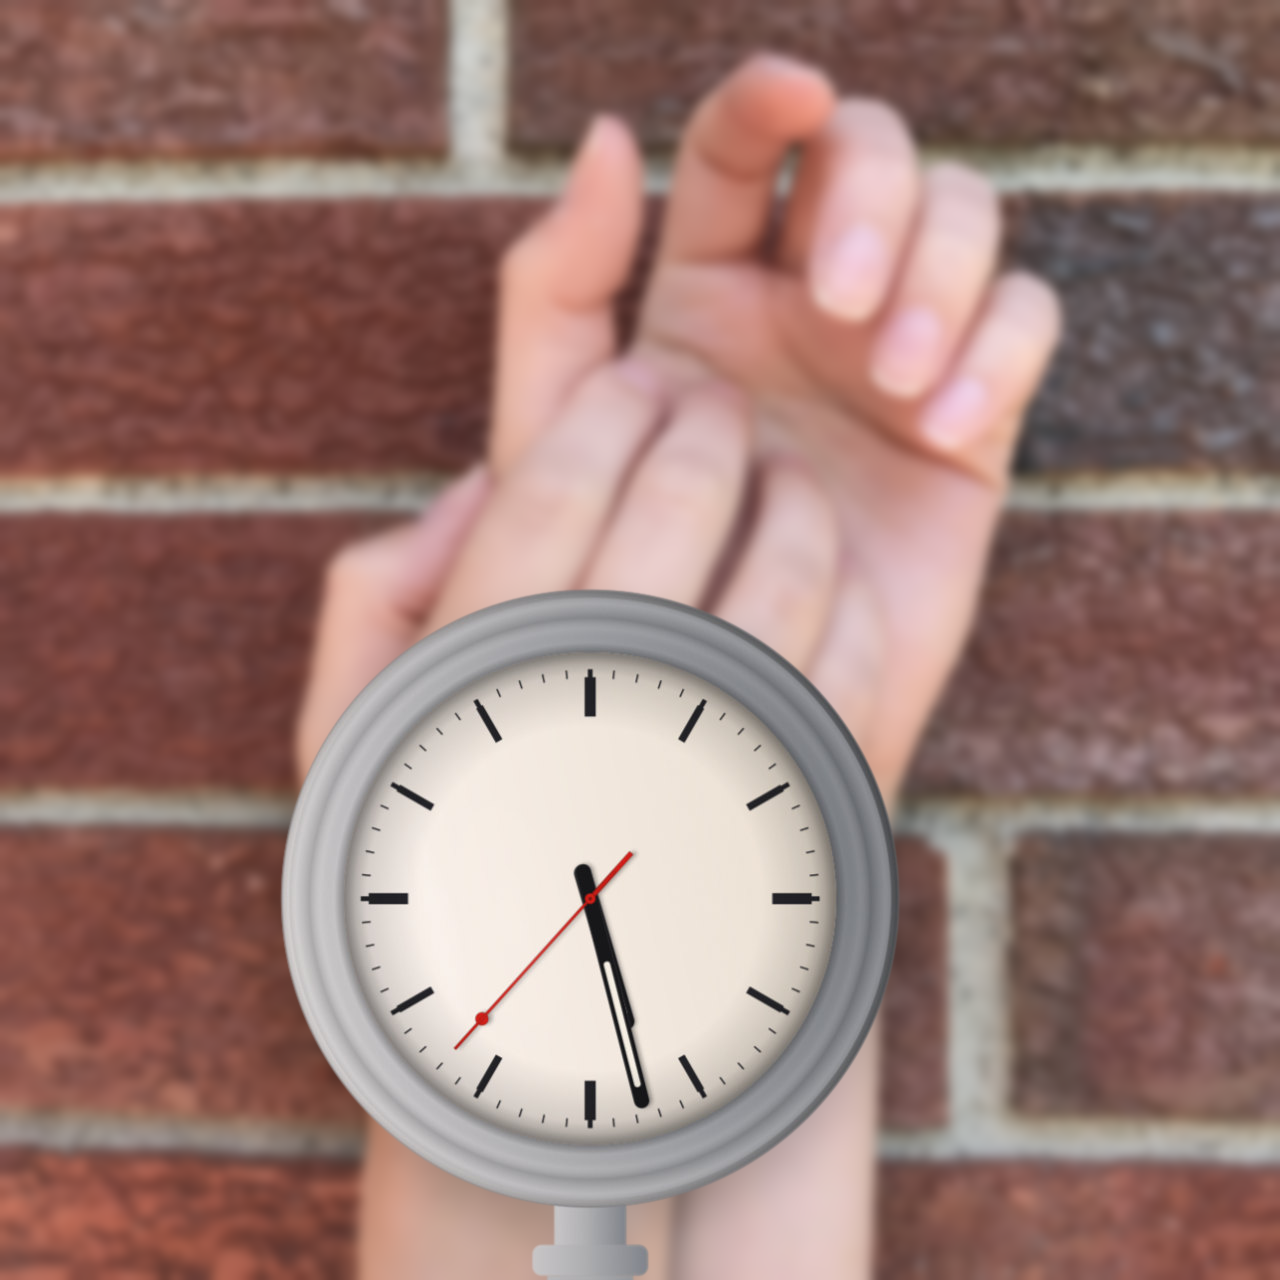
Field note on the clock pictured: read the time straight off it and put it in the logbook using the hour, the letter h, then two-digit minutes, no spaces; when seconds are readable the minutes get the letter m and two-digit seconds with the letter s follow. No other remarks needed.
5h27m37s
